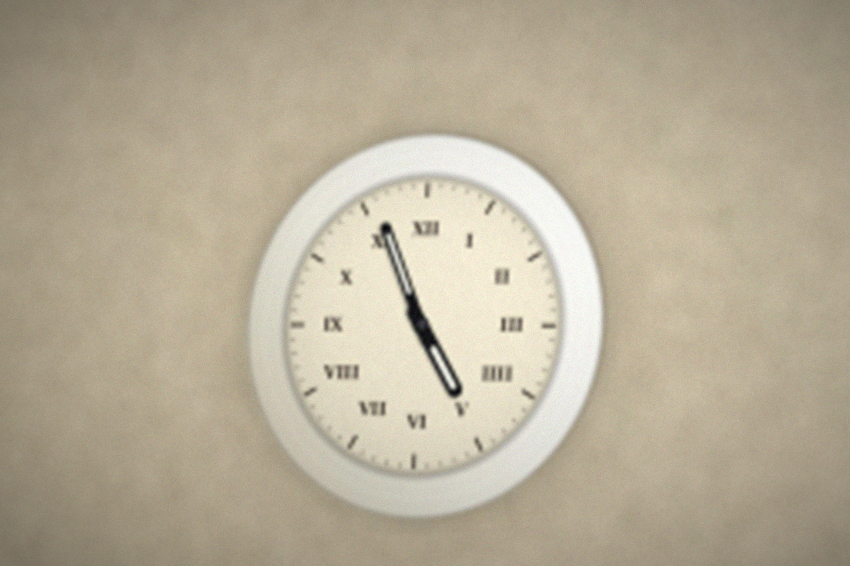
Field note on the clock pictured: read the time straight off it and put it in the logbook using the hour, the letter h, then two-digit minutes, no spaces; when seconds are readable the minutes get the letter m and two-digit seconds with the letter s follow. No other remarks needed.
4h56
